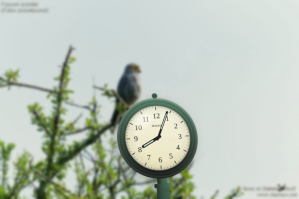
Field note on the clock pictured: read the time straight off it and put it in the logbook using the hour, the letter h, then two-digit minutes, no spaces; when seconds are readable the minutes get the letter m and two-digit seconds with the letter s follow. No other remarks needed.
8h04
